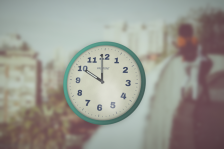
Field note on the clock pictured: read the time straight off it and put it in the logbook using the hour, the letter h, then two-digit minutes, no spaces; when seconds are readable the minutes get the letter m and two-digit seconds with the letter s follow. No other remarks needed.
9h59
